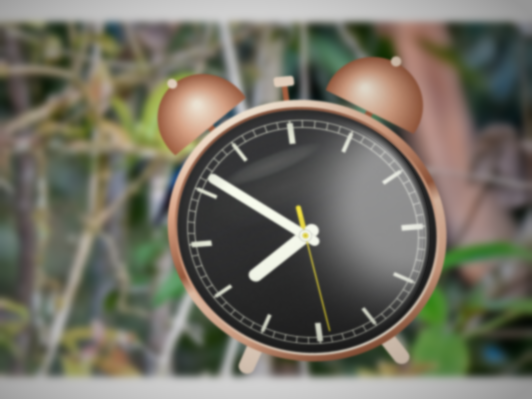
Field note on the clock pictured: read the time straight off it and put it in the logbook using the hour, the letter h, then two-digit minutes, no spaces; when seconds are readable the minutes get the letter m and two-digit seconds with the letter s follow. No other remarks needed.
7h51m29s
